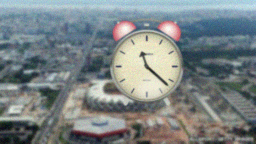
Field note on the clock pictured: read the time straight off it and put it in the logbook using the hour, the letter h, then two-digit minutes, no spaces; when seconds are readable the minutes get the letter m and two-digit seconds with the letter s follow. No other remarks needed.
11h22
